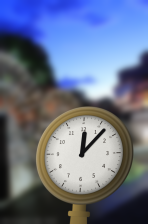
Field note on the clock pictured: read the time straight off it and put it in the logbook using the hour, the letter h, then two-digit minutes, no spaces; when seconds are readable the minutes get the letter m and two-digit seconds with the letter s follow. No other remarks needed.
12h07
